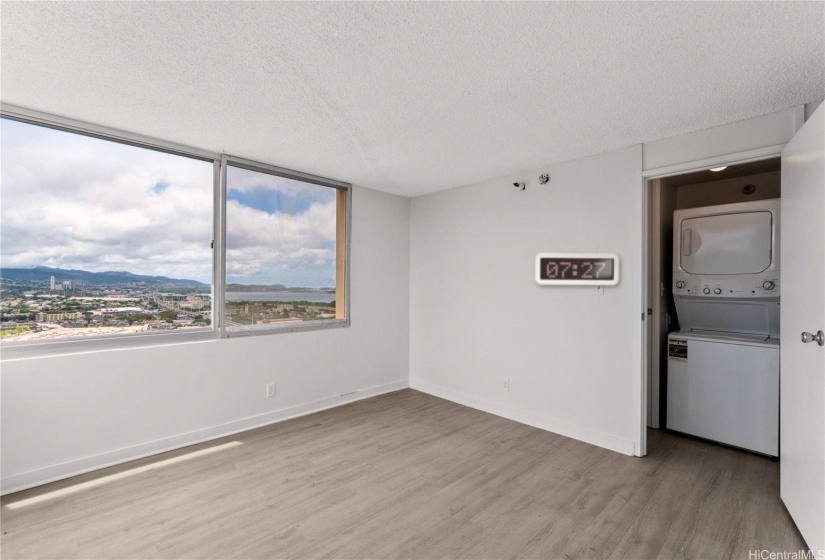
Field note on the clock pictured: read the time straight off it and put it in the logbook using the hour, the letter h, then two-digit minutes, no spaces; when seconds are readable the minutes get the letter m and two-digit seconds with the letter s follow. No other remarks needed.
7h27
